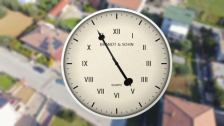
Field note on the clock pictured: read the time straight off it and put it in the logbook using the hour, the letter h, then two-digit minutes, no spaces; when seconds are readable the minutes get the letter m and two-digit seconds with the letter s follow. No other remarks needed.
4h55
